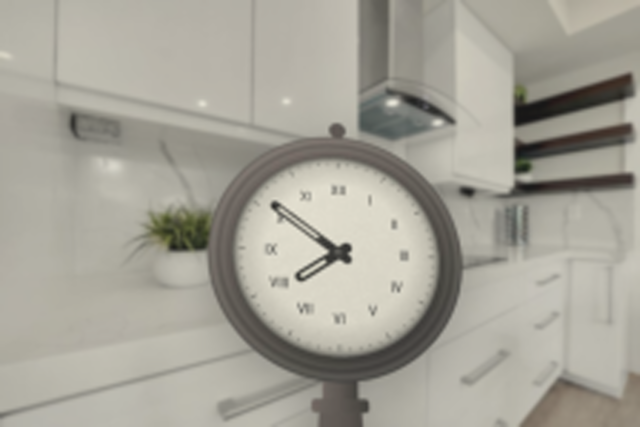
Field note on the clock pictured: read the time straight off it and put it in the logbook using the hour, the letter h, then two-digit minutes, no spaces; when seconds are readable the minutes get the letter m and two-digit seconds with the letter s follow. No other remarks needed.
7h51
